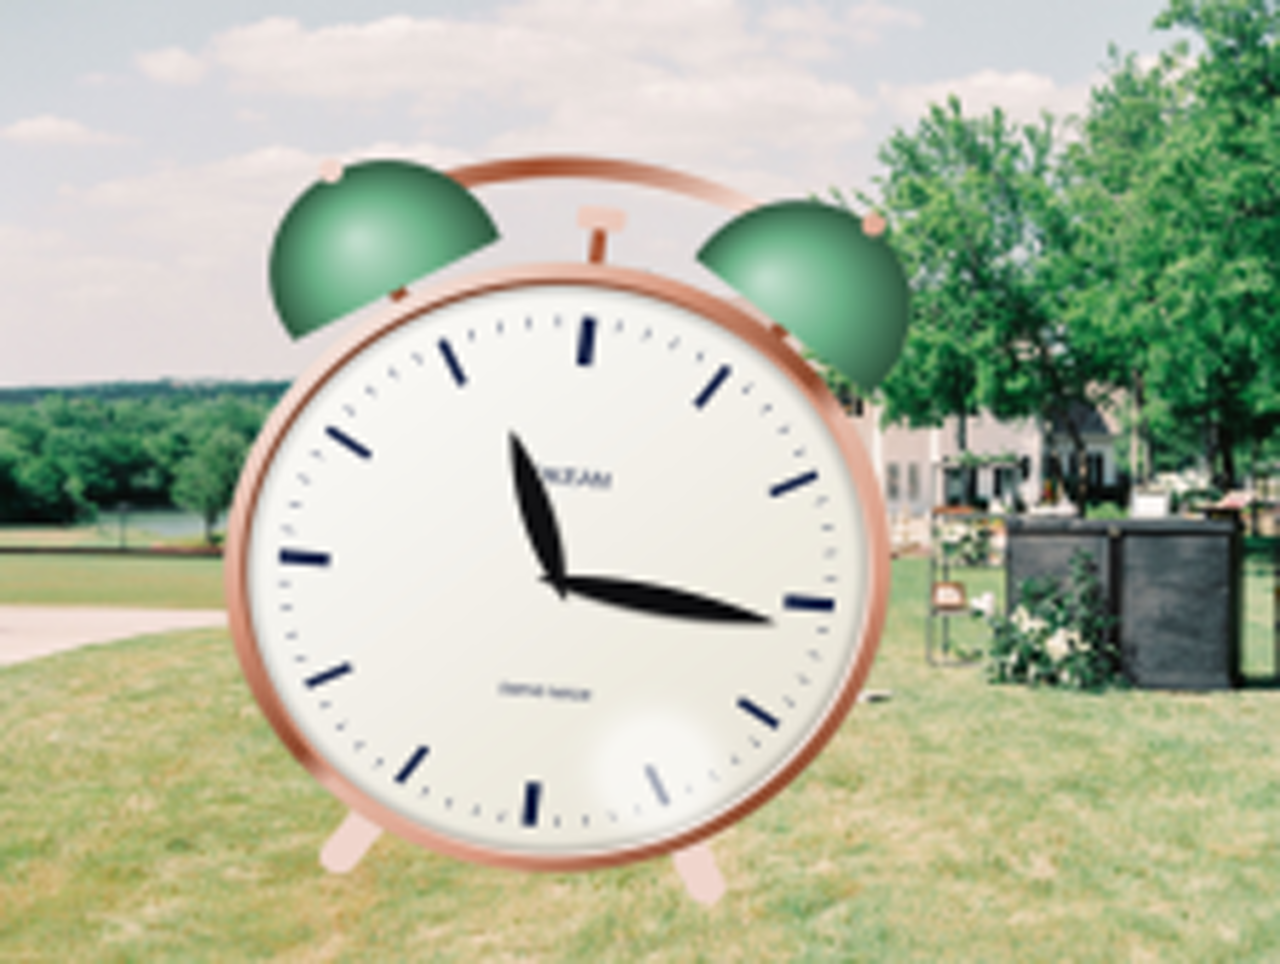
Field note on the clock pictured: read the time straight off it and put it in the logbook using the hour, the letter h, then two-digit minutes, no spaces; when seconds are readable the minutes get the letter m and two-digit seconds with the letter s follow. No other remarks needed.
11h16
